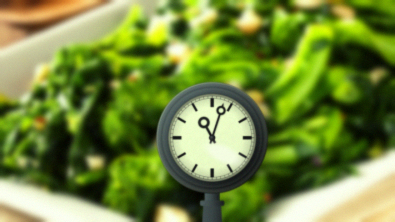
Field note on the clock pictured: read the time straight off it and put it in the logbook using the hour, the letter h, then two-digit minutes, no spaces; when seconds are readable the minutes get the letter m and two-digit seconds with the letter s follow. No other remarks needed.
11h03
